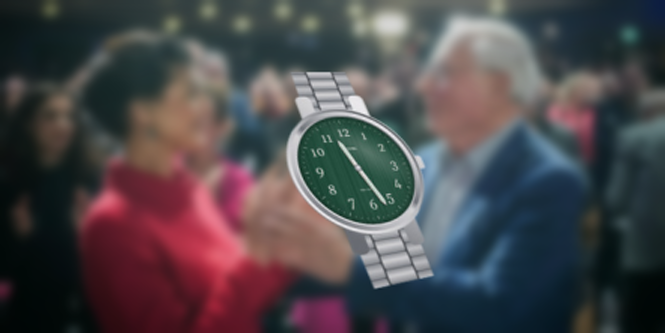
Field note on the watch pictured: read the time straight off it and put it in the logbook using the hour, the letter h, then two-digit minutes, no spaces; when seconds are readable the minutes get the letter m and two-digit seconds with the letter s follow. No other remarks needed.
11h27
